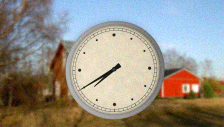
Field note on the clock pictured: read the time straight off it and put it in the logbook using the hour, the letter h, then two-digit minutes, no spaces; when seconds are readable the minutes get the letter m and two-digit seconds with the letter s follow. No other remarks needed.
7h40
